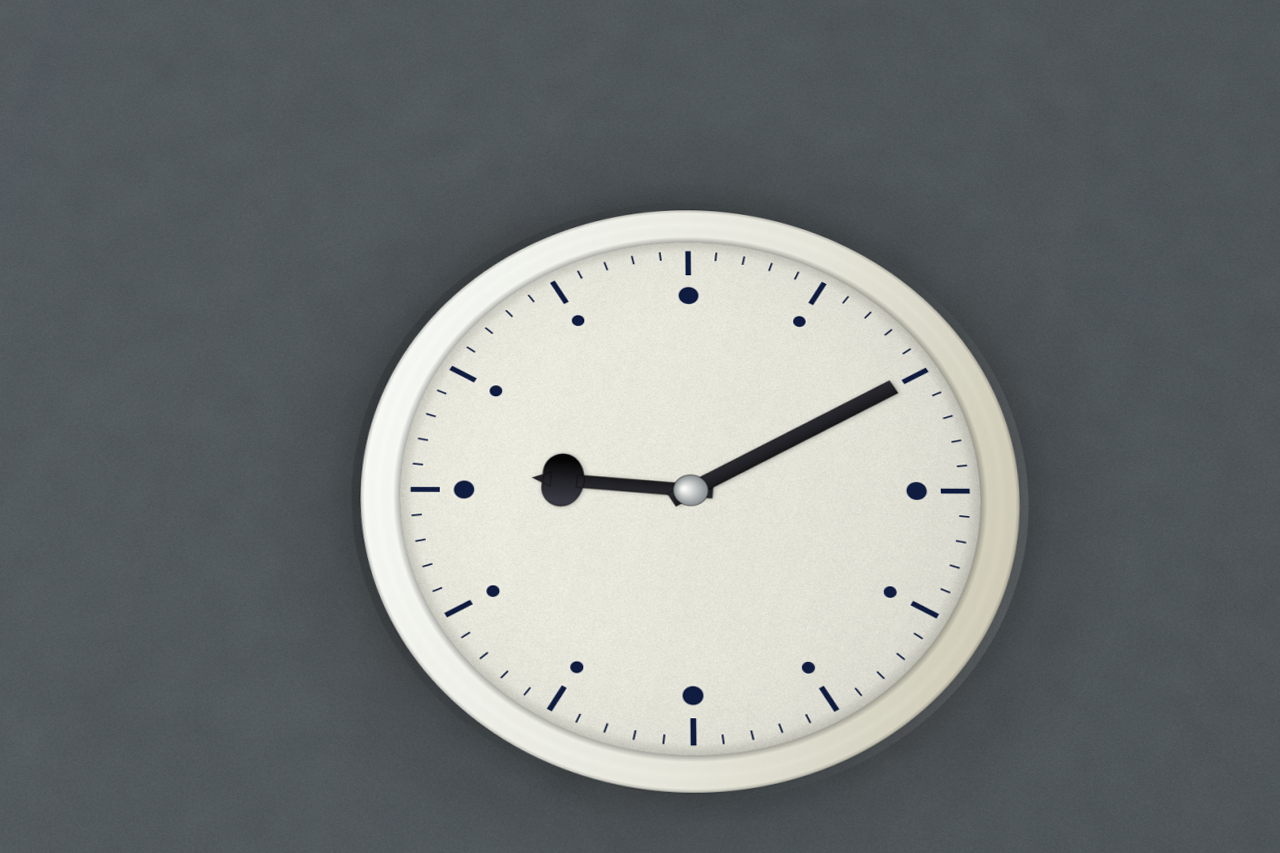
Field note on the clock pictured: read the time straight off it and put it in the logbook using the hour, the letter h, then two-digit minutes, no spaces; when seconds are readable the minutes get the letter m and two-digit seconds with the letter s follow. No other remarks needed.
9h10
